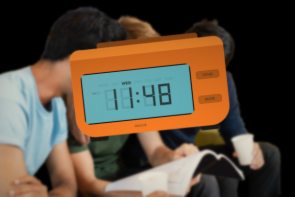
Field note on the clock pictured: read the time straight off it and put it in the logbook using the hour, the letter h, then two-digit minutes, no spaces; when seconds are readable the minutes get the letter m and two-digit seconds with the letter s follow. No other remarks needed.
11h48
